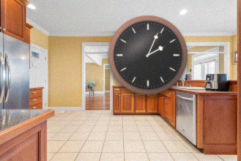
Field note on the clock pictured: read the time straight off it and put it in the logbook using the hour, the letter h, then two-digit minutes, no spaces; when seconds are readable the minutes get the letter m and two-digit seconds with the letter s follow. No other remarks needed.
2h04
